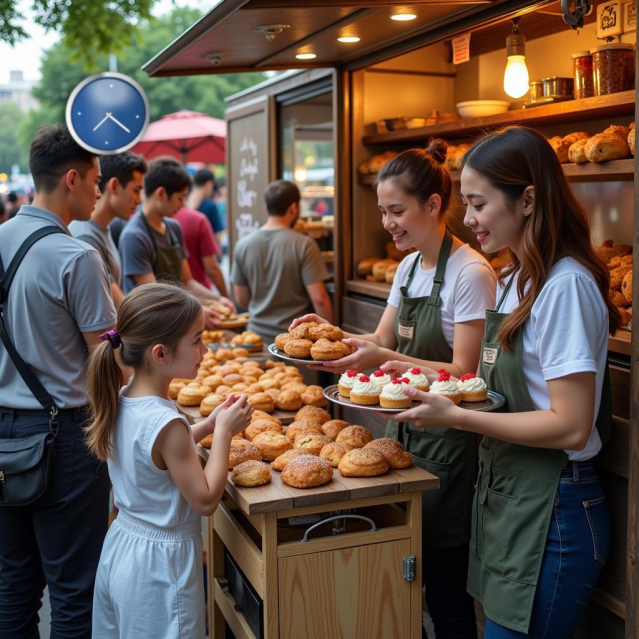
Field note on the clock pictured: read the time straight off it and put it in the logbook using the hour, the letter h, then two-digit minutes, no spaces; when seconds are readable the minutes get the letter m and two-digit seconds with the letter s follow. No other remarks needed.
7h21
